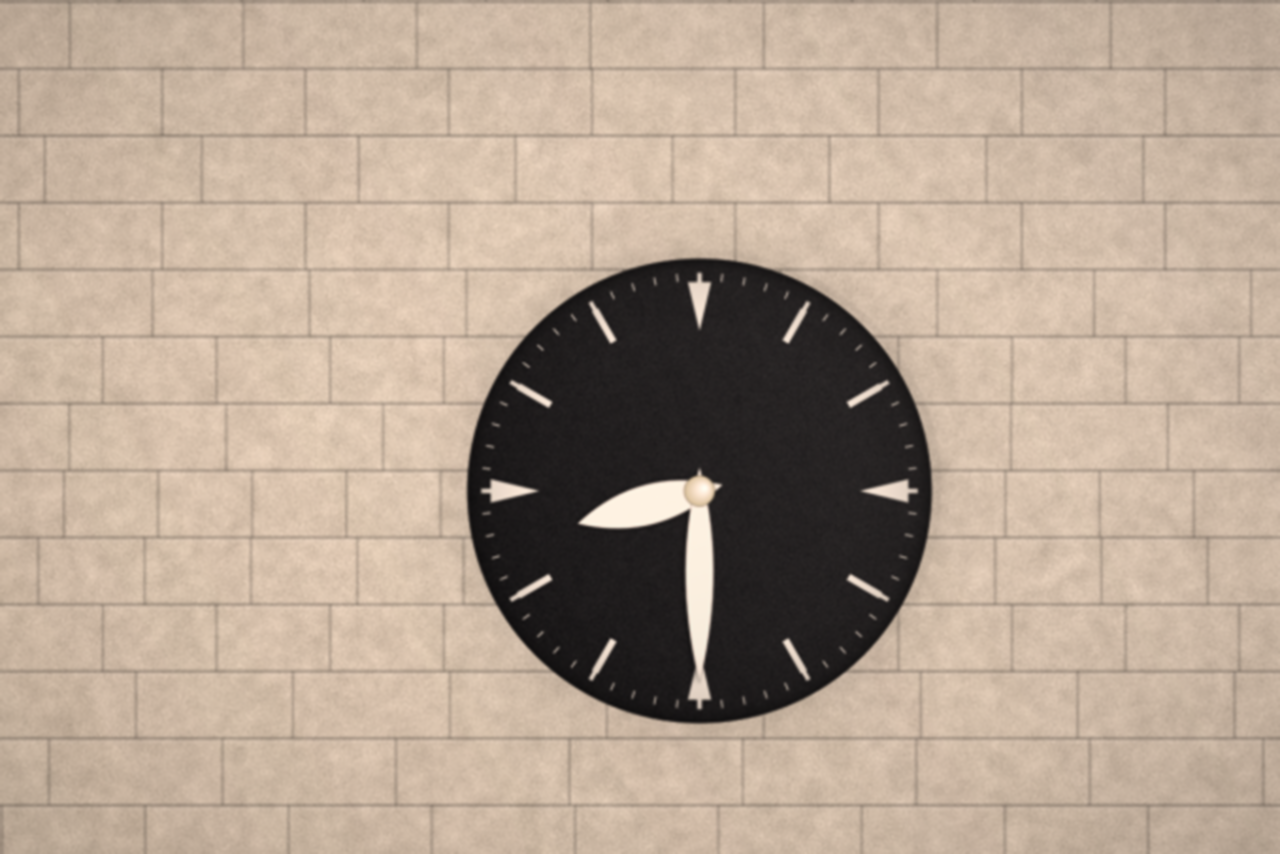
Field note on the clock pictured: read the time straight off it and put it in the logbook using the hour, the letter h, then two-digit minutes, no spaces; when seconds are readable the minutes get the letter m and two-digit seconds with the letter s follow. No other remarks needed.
8h30
